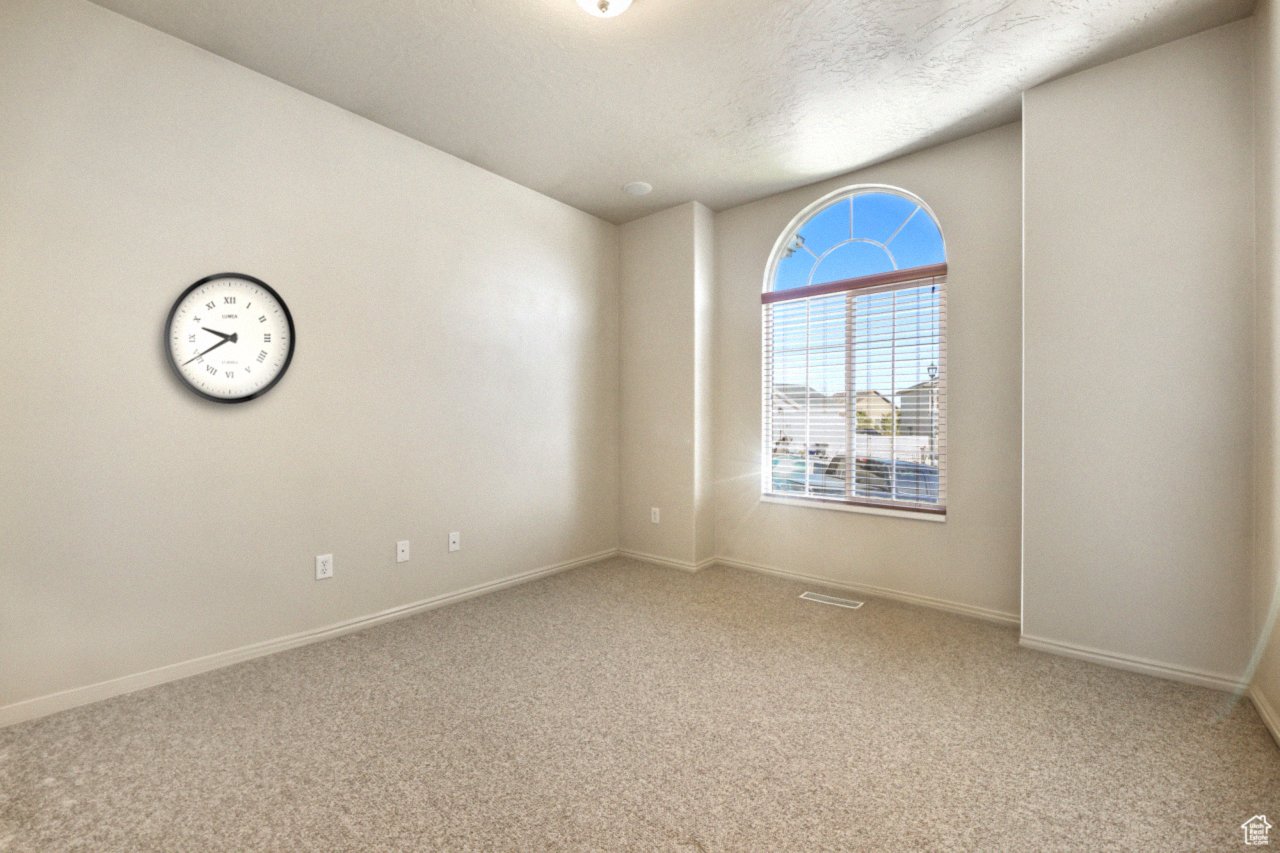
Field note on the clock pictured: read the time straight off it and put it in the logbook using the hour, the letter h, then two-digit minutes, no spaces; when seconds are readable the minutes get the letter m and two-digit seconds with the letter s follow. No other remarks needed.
9h40
